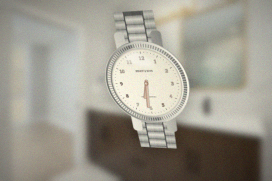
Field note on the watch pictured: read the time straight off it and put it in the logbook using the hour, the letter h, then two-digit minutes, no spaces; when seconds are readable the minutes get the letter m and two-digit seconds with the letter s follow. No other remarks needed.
6h31
